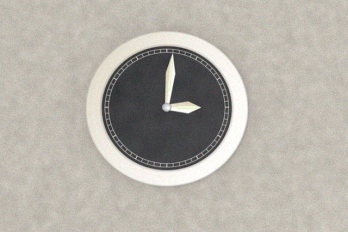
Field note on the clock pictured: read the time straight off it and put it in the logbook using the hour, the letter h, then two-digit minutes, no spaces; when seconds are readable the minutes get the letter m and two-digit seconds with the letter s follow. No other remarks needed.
3h01
